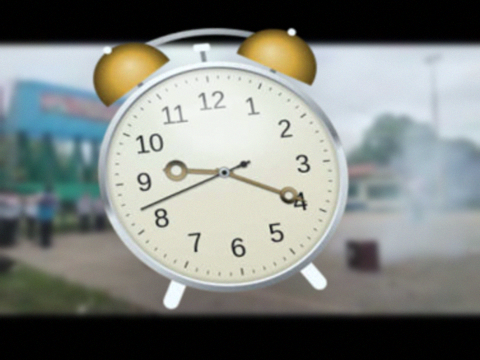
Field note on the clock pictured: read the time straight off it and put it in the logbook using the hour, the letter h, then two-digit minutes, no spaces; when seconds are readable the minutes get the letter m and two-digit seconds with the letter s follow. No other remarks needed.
9h19m42s
